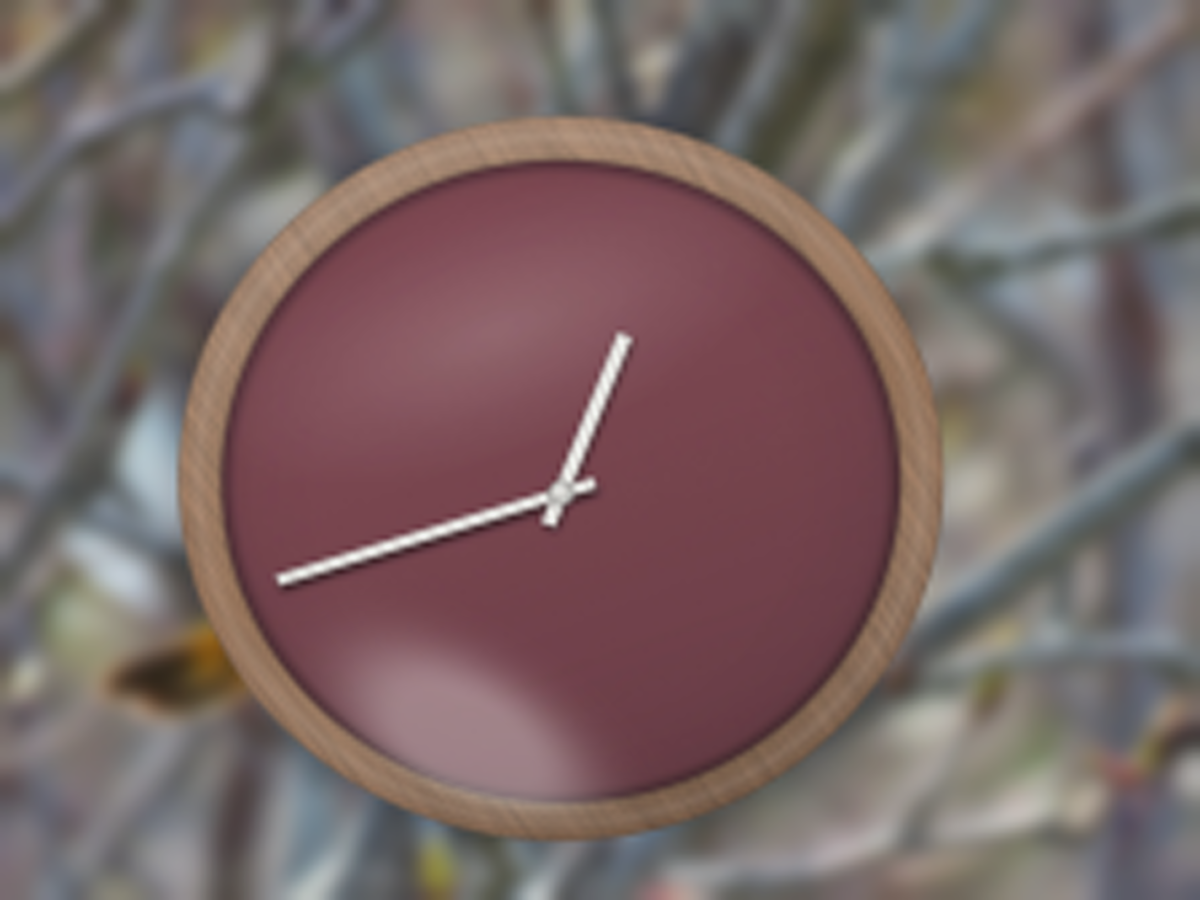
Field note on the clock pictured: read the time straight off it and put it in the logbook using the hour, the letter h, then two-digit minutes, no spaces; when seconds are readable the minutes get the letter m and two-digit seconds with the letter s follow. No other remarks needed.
12h42
